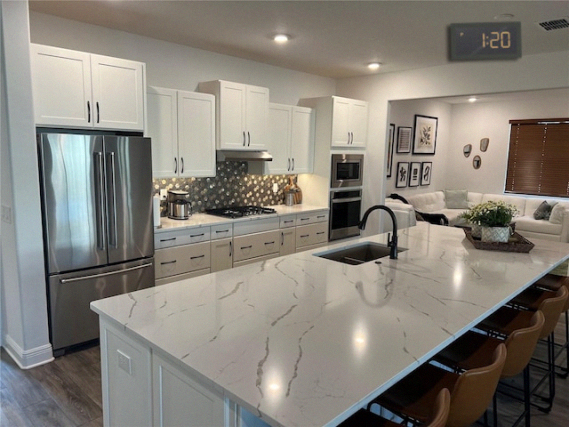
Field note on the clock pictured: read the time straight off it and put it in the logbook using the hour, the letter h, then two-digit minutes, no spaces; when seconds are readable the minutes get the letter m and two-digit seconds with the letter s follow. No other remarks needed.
1h20
